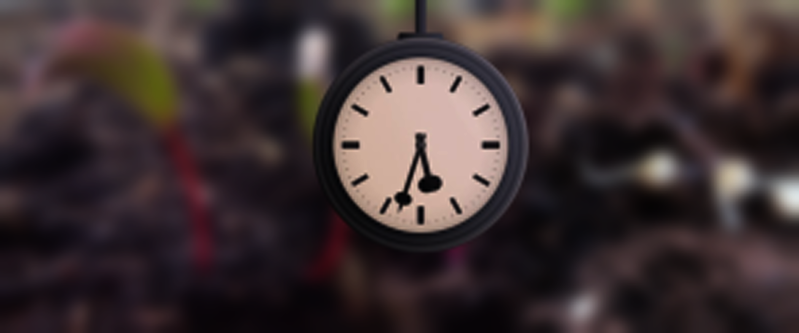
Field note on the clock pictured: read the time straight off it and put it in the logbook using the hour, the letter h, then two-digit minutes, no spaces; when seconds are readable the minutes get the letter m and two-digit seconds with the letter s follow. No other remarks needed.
5h33
